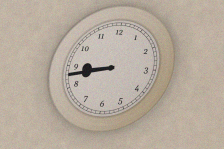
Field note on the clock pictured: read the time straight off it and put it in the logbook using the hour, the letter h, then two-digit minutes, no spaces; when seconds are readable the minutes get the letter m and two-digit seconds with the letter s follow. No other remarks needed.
8h43
